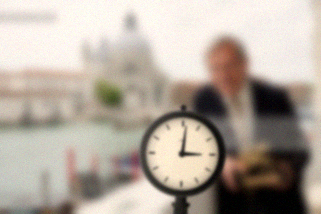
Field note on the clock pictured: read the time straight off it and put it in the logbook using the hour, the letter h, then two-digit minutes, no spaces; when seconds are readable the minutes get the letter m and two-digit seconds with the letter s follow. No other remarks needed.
3h01
